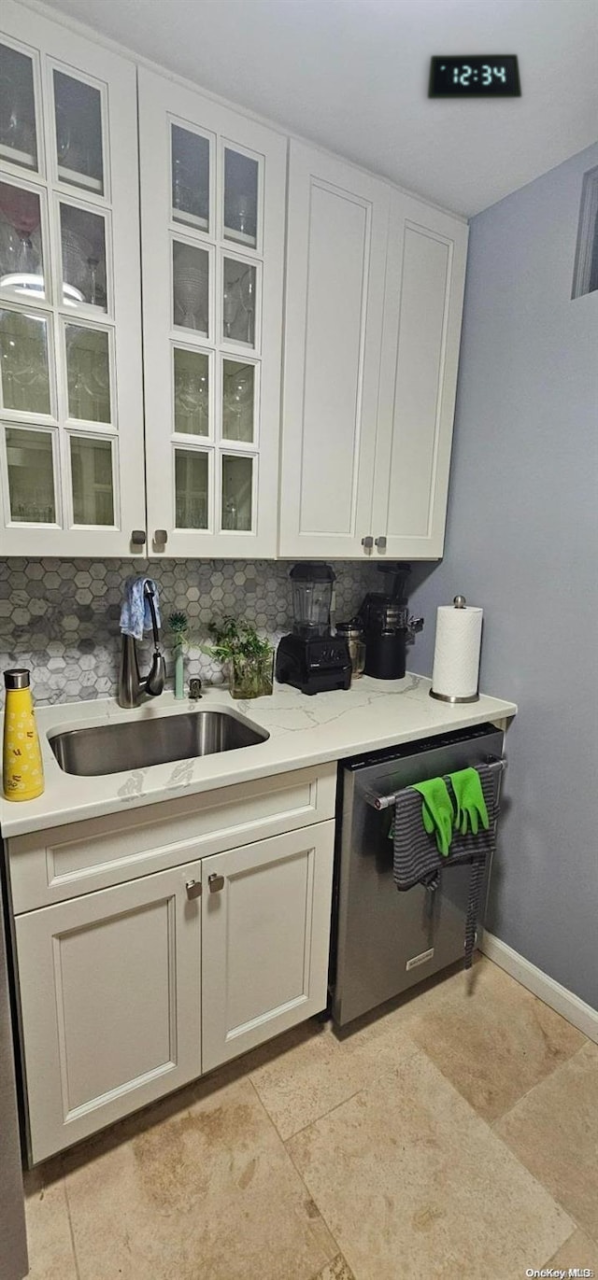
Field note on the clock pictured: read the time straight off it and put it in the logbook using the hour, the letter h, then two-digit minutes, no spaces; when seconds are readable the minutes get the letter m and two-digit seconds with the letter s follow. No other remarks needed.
12h34
